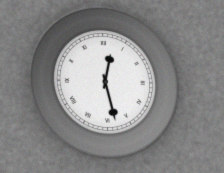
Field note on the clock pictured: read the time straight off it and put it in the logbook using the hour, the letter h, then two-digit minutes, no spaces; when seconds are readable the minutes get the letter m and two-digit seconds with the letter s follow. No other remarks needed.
12h28
